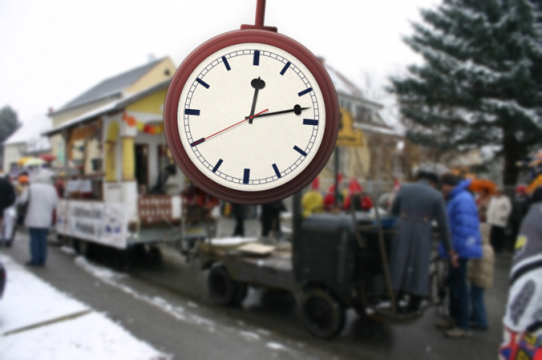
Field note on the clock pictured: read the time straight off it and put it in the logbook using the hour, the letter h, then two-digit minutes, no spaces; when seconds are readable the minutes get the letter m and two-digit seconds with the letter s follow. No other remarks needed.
12h12m40s
